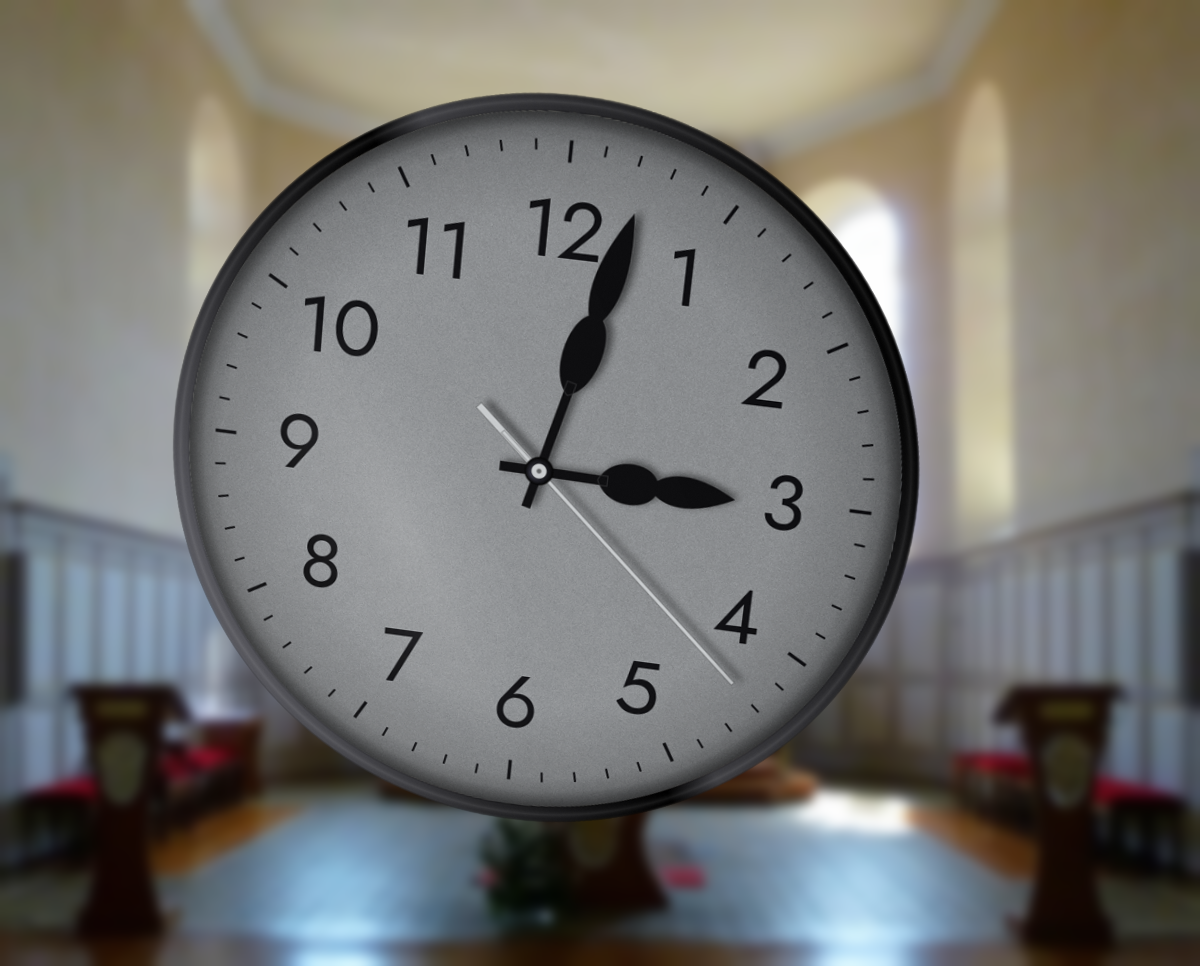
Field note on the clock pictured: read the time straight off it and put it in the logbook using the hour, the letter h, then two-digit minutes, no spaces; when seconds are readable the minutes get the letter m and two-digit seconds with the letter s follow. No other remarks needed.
3h02m22s
